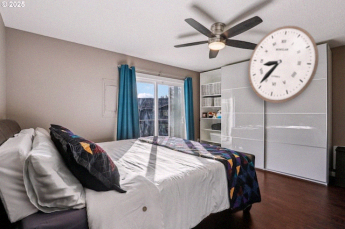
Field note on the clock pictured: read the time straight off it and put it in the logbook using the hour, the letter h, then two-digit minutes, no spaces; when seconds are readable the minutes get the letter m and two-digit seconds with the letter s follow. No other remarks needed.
8h36
